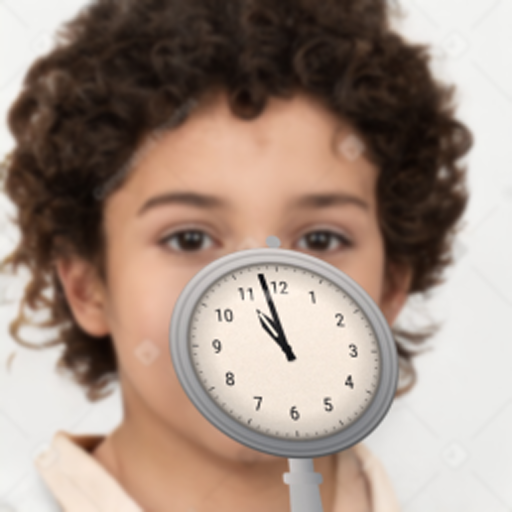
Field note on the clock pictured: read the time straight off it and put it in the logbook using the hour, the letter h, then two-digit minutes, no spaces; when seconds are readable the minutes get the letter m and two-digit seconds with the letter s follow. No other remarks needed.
10h58
